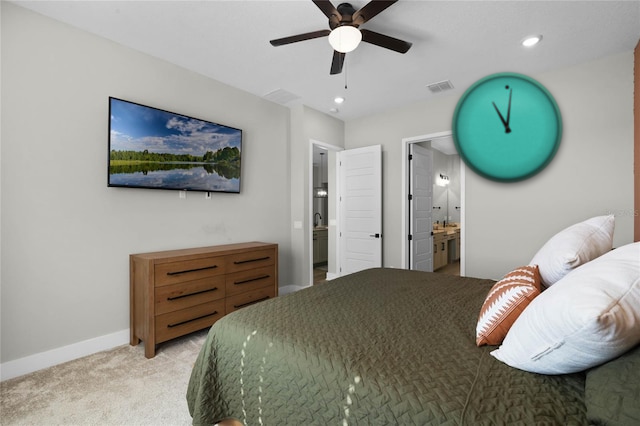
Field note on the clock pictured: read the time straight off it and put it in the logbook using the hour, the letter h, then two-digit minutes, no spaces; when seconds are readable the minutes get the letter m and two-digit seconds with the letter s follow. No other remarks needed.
11h01
